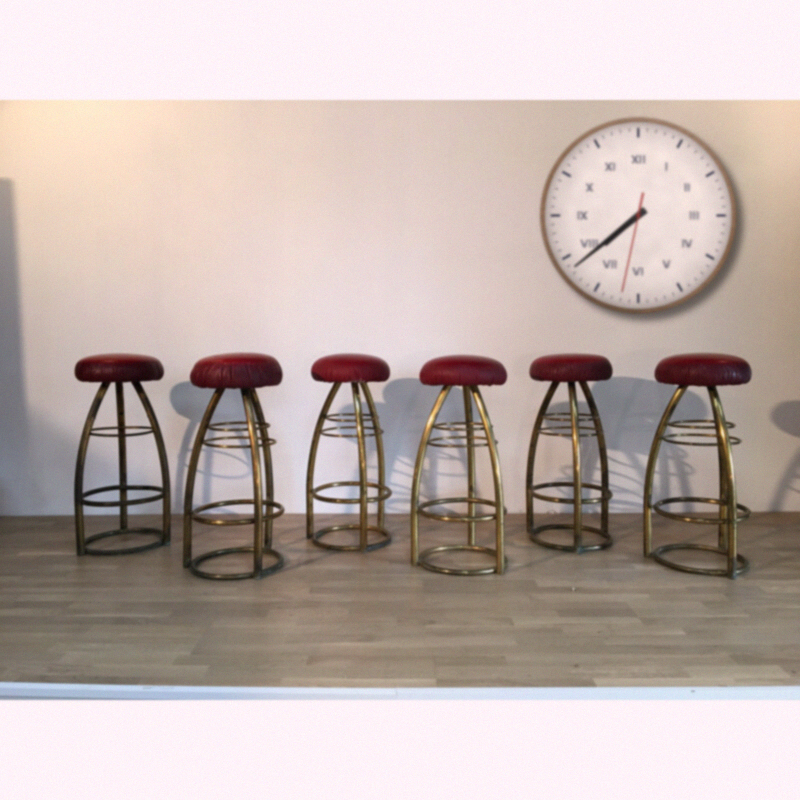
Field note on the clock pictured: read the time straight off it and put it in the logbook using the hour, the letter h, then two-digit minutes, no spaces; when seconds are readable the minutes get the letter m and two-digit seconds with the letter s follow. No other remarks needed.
7h38m32s
